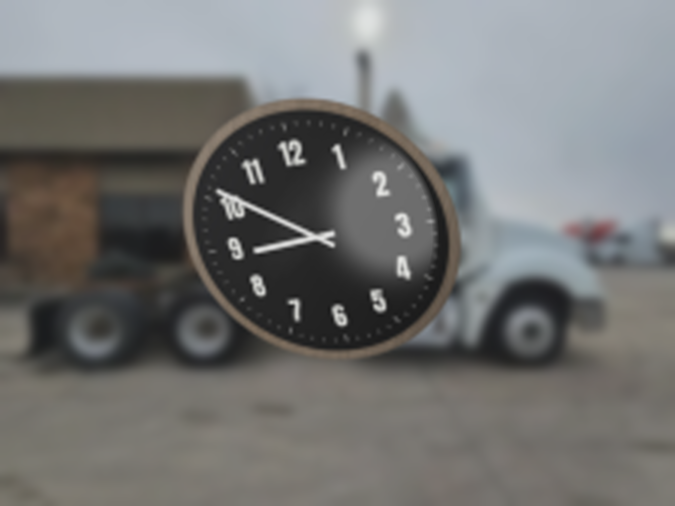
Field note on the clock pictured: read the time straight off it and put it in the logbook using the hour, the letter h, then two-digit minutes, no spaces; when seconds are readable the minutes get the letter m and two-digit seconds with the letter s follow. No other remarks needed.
8h51
